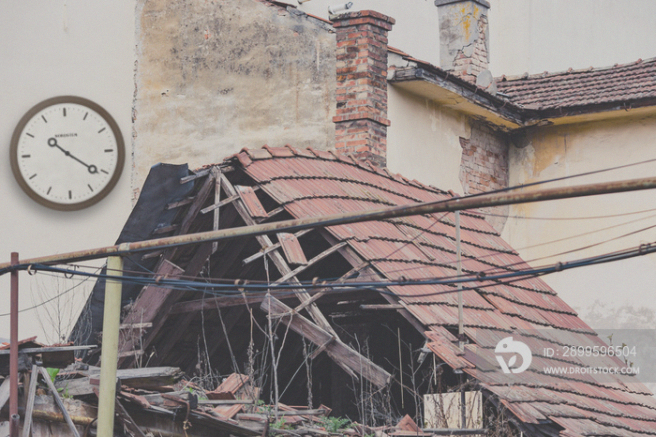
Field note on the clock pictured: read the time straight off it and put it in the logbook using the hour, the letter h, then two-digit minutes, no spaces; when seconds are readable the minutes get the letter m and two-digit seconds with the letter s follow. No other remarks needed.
10h21
